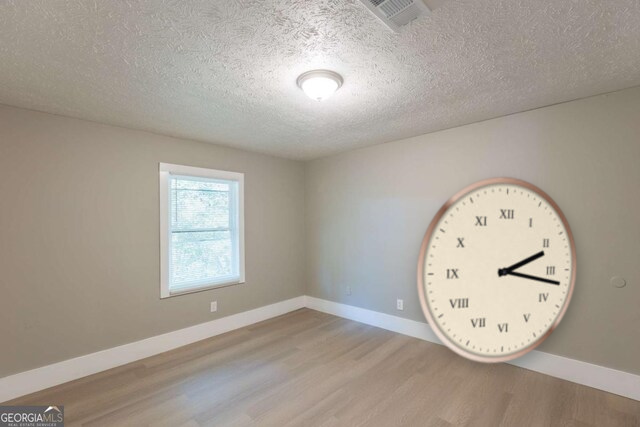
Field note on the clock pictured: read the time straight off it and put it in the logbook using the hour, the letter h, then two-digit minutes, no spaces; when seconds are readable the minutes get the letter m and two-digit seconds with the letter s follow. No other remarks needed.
2h17
